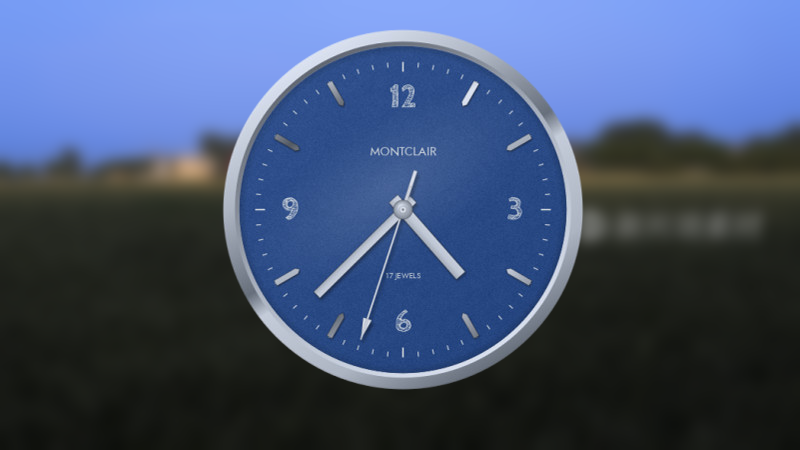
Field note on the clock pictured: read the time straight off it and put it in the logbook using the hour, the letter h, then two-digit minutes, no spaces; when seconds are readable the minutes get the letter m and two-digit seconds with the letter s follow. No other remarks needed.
4h37m33s
